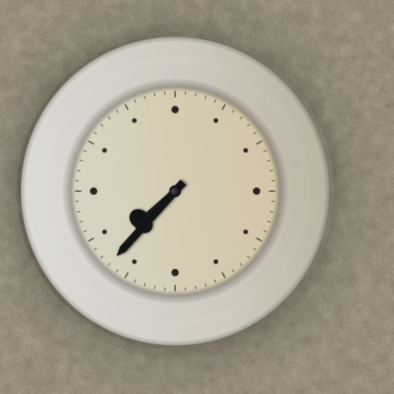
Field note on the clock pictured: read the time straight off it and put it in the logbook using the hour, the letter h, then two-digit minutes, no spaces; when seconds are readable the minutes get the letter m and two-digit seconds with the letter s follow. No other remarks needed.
7h37
